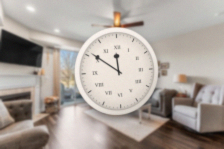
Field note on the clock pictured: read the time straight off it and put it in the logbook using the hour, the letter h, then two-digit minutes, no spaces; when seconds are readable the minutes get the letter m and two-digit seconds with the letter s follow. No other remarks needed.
11h51
